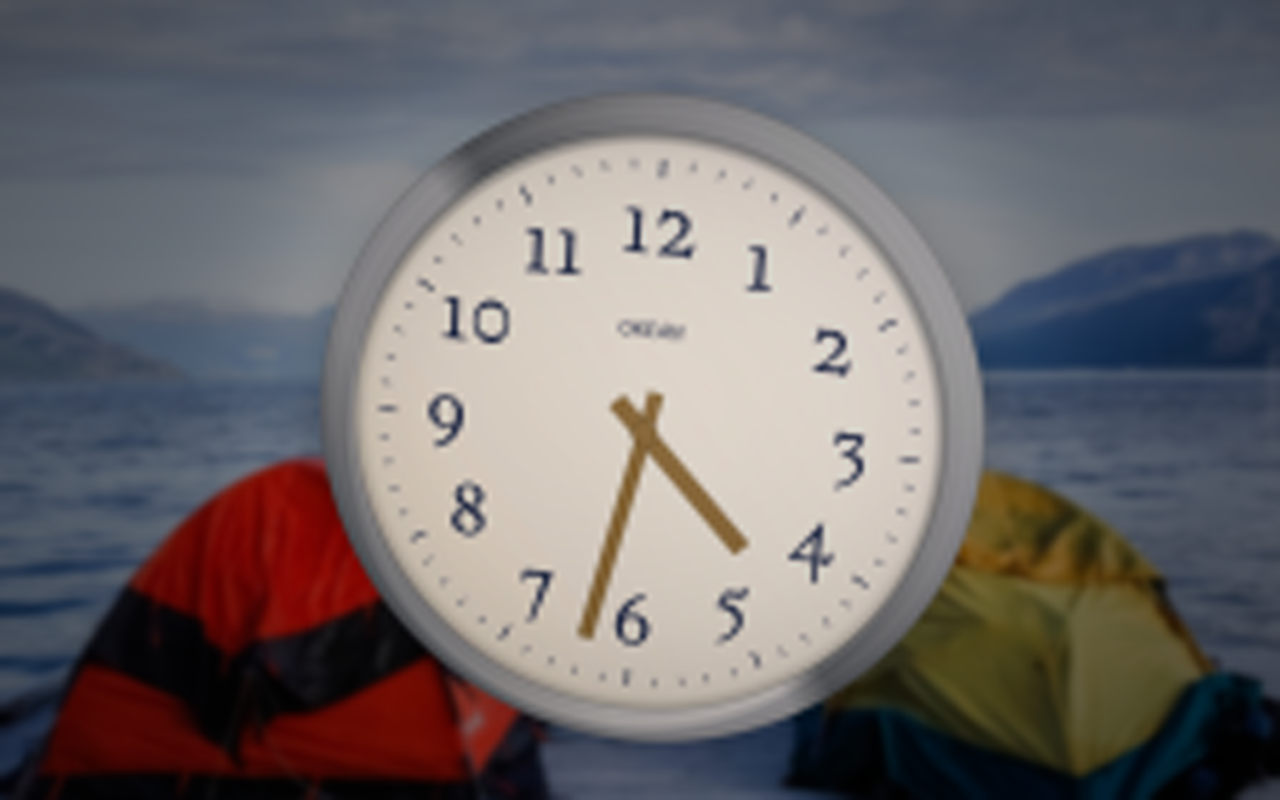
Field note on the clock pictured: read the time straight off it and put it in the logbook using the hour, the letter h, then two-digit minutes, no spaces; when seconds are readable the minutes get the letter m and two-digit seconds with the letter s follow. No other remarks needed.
4h32
